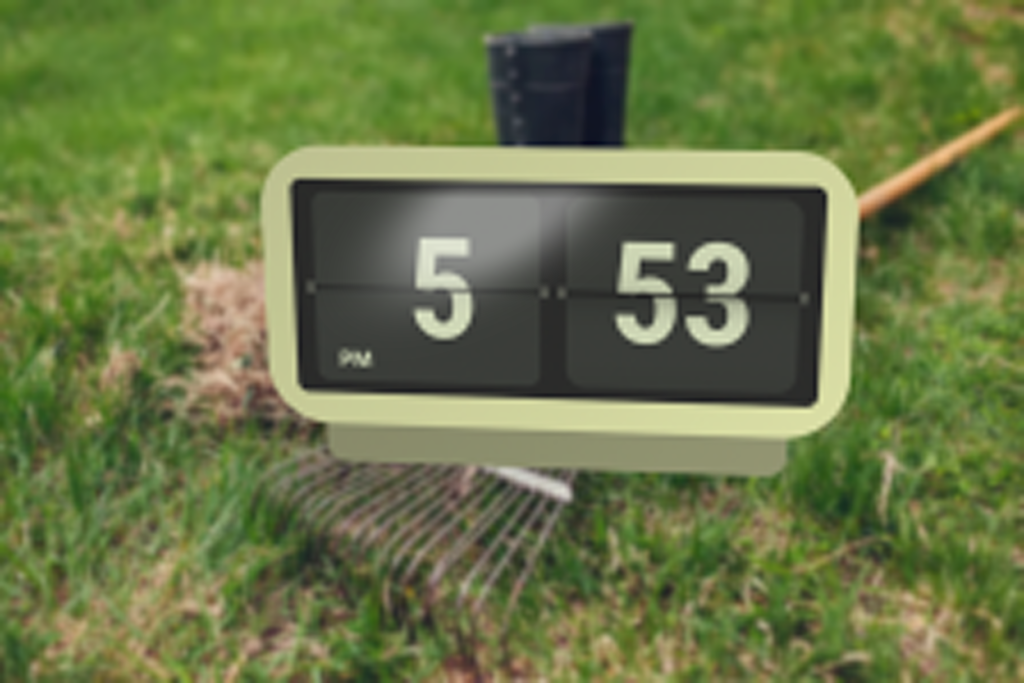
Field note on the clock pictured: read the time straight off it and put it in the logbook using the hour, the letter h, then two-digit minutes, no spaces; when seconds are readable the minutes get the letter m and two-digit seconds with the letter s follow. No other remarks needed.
5h53
